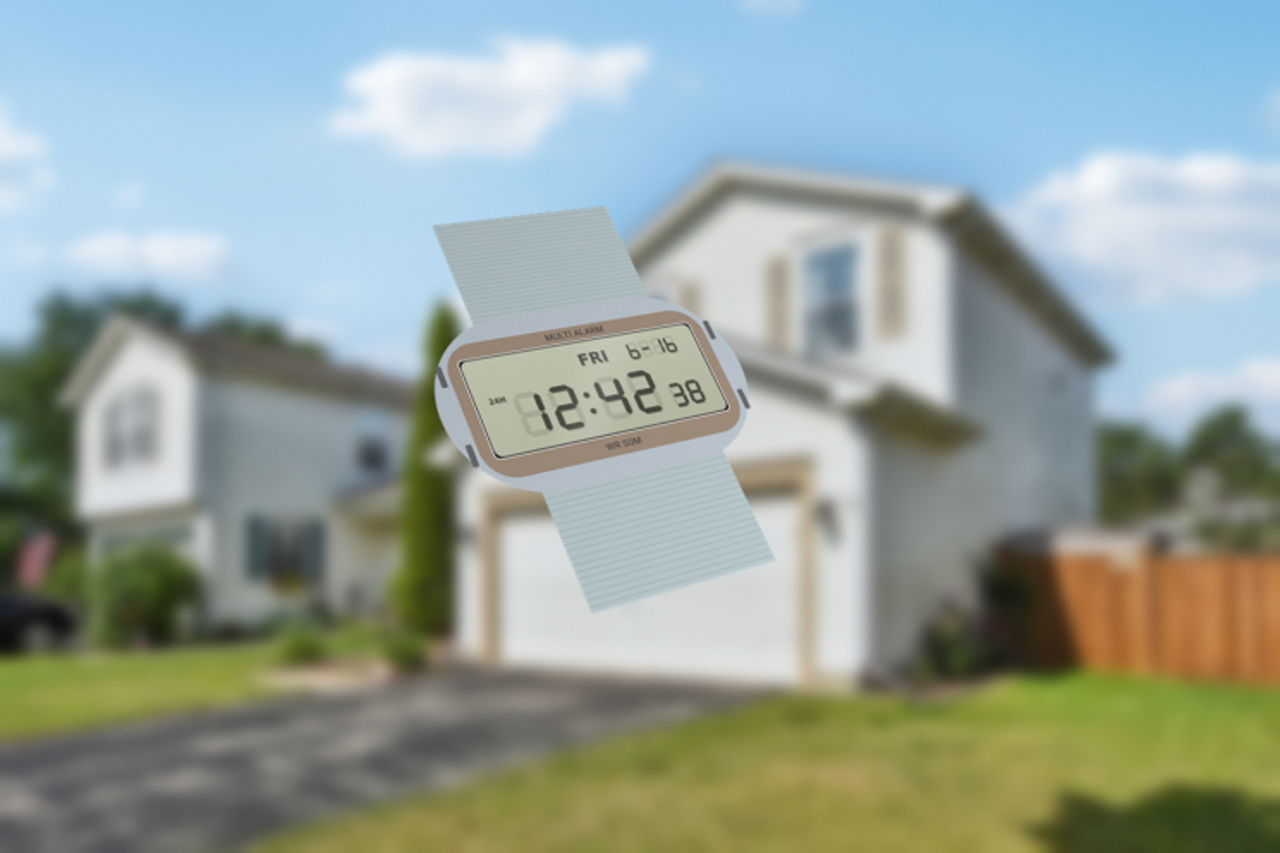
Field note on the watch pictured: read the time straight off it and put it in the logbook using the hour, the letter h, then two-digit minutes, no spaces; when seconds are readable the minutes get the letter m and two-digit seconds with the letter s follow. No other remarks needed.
12h42m38s
